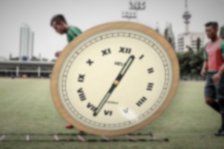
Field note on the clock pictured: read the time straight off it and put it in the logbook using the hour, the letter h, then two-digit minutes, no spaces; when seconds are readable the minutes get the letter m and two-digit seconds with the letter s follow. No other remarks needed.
12h33
